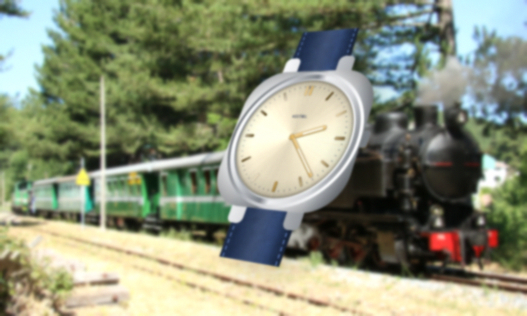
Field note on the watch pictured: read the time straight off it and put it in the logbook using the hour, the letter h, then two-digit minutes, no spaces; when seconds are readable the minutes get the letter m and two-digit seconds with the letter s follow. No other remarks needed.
2h23
